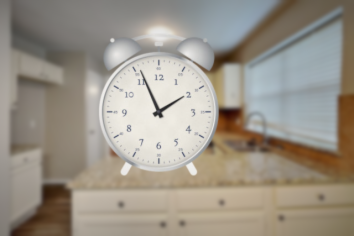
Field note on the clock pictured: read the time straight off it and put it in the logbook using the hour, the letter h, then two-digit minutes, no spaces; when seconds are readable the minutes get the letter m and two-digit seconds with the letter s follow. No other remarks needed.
1h56
